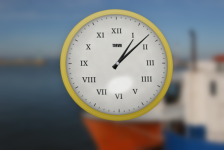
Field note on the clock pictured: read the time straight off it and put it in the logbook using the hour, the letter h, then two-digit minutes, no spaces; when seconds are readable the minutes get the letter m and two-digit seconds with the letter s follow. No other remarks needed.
1h08
